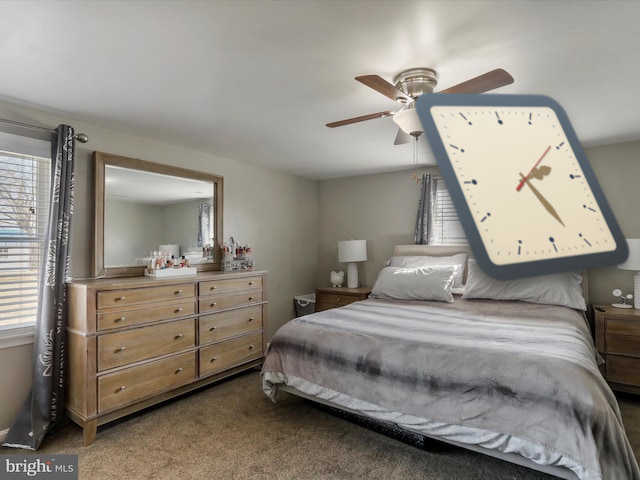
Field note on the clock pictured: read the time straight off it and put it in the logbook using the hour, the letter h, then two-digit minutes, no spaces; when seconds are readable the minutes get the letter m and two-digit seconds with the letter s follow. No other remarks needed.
2h26m09s
